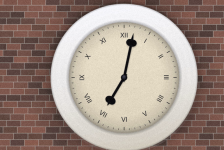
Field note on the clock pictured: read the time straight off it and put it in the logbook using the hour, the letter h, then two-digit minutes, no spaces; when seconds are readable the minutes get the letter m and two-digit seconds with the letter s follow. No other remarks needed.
7h02
